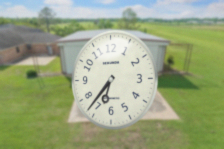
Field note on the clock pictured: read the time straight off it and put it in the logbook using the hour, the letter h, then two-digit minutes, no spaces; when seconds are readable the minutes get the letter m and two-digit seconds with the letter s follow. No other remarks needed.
6h37
